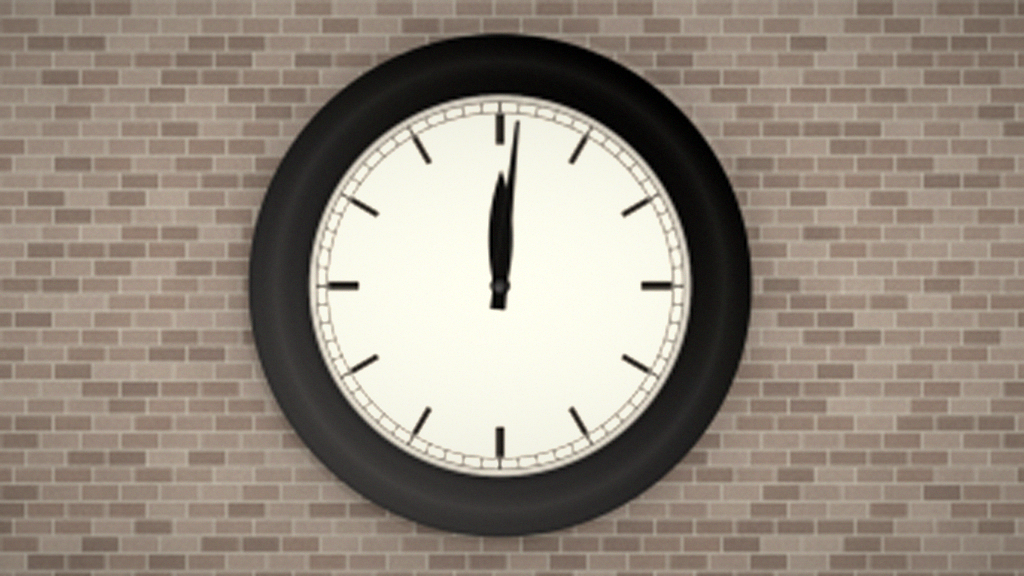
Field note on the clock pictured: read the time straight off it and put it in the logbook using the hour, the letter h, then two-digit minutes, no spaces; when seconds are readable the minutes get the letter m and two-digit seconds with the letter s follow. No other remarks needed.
12h01
